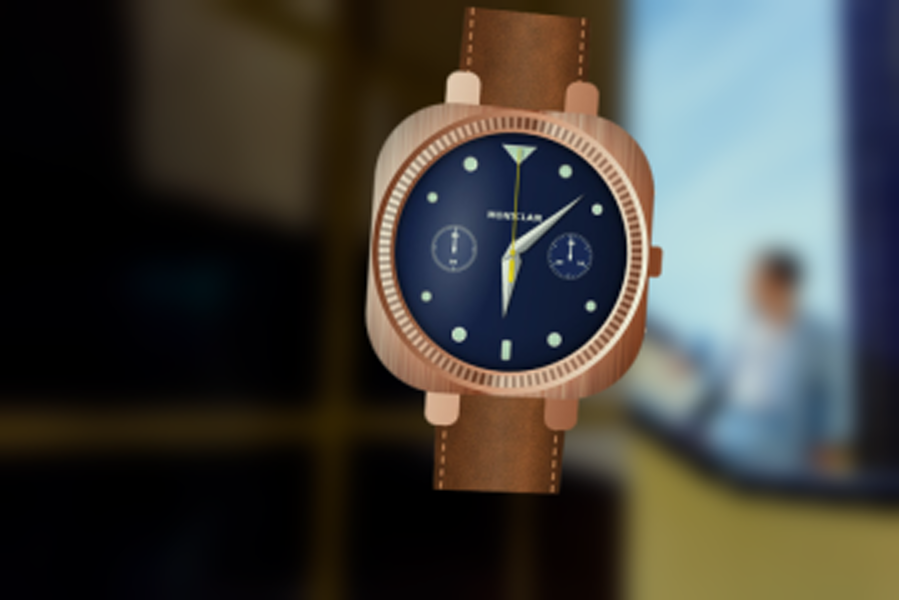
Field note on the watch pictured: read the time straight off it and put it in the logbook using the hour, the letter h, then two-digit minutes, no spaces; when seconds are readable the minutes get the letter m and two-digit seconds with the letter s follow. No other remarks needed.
6h08
